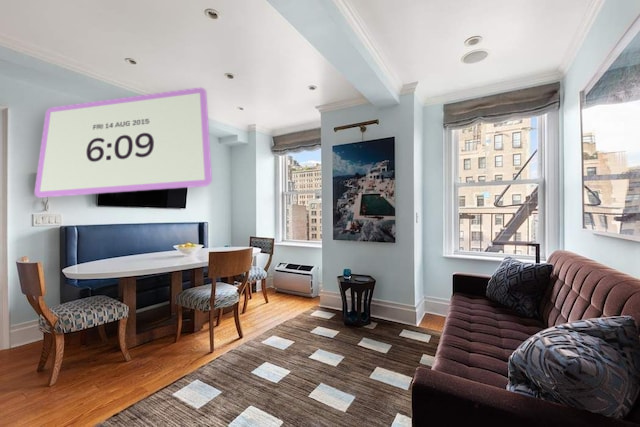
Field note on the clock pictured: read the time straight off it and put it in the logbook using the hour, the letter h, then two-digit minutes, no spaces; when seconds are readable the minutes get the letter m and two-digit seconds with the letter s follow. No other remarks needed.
6h09
